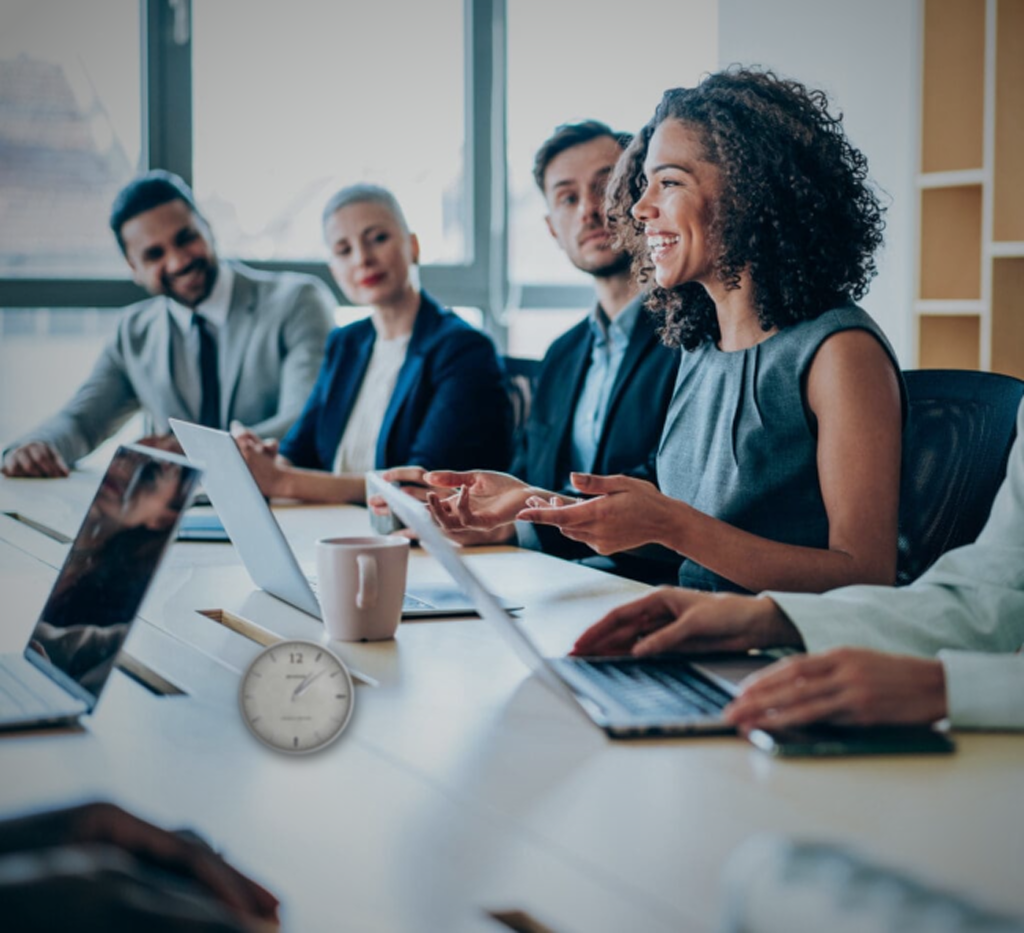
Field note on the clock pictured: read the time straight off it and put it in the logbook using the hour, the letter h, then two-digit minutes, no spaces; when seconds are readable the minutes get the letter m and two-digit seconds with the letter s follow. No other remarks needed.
1h08
